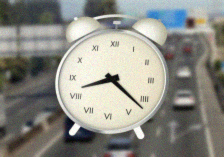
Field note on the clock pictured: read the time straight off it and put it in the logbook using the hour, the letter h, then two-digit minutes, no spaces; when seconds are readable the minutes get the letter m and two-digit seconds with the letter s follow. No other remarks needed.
8h22
